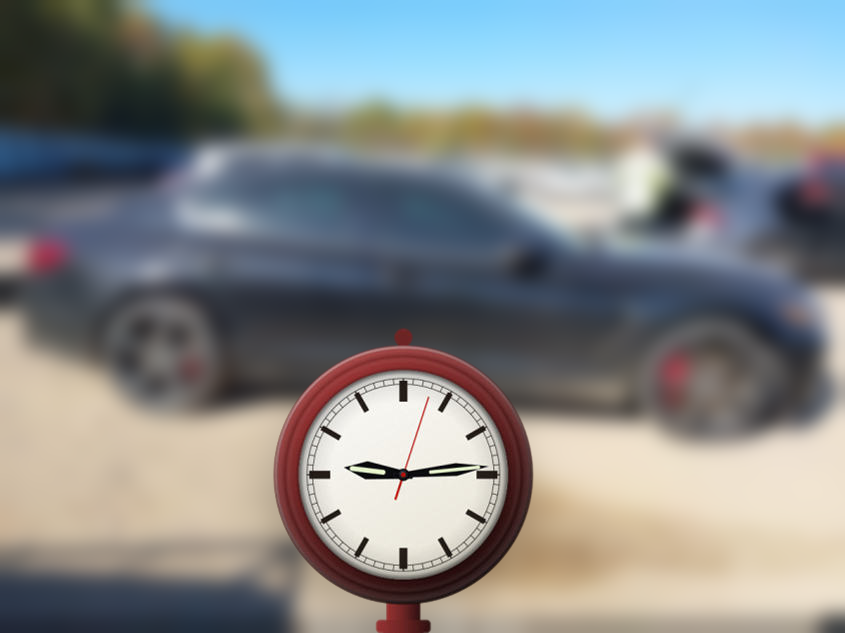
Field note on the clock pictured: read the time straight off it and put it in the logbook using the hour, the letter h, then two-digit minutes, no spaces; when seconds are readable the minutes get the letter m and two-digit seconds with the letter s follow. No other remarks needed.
9h14m03s
